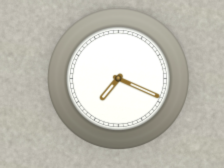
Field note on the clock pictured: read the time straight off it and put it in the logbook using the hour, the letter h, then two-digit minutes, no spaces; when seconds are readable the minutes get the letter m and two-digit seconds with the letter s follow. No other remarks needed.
7h19
